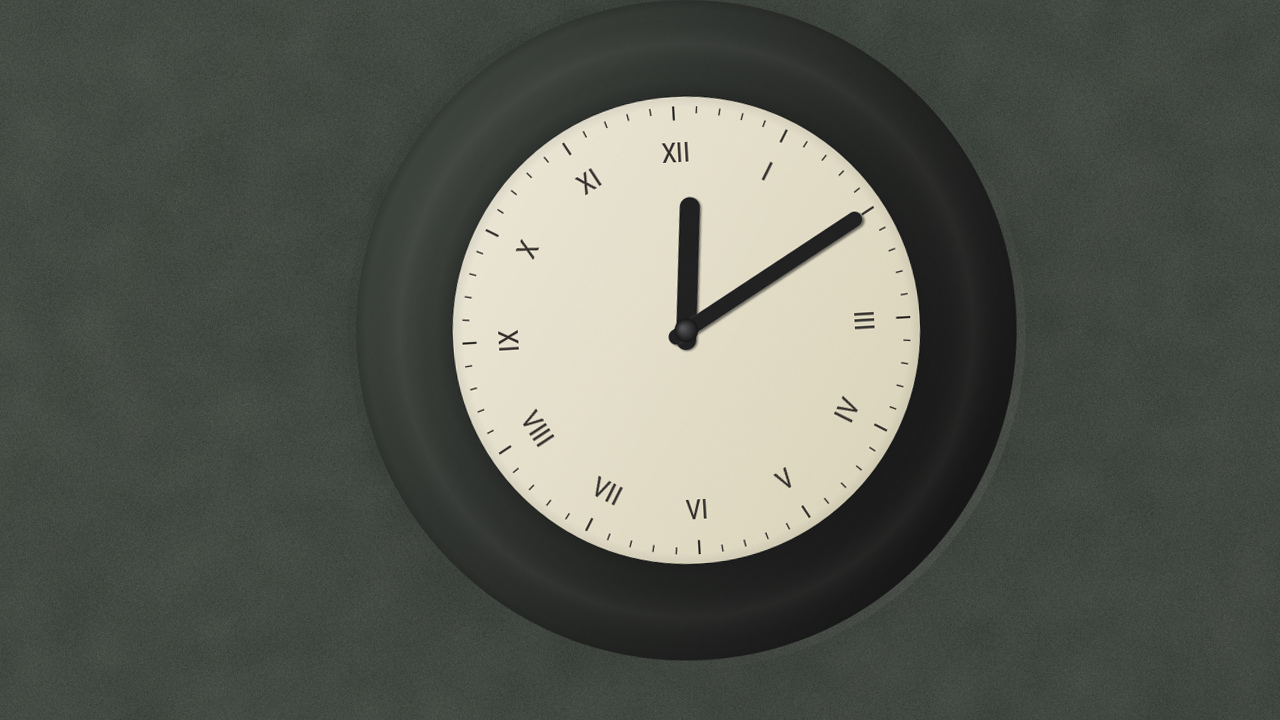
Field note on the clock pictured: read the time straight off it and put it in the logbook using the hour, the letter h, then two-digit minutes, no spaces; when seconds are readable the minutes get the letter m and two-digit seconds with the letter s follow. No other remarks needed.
12h10
